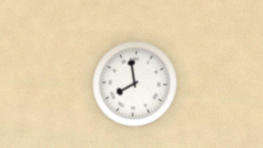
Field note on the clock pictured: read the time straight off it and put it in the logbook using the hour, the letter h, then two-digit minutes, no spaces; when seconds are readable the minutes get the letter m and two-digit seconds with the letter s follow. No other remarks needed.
7h58
